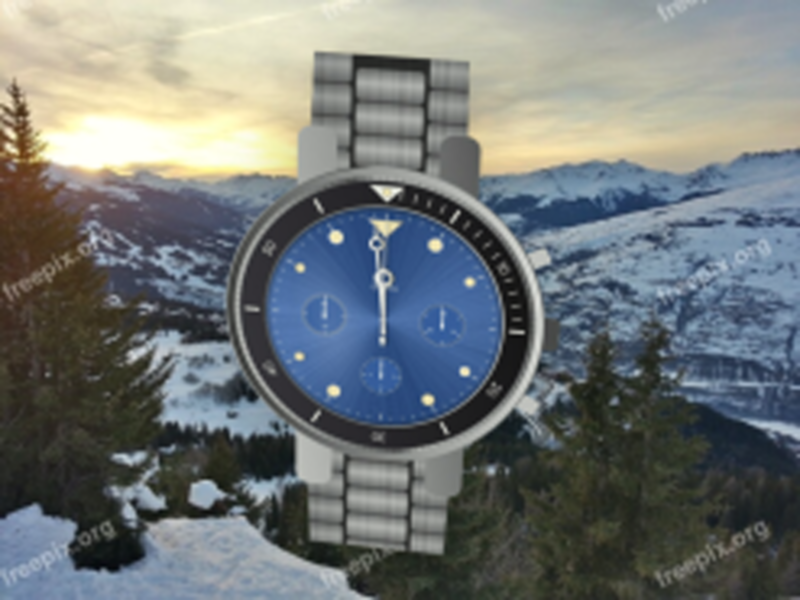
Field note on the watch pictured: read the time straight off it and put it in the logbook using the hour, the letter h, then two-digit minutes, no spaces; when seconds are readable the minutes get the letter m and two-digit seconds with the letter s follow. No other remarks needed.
11h59
